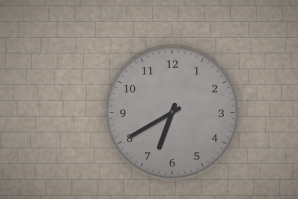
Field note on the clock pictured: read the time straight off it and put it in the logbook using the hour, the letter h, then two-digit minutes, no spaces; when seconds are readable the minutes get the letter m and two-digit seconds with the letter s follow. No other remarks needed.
6h40
